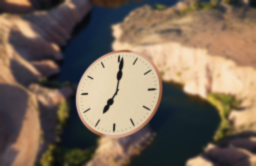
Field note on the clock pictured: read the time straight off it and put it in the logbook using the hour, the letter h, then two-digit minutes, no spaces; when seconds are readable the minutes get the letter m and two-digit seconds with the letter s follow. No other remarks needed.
7h01
